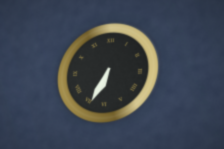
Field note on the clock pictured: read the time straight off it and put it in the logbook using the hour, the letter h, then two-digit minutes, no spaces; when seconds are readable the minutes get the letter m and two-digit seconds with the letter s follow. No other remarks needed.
6h34
